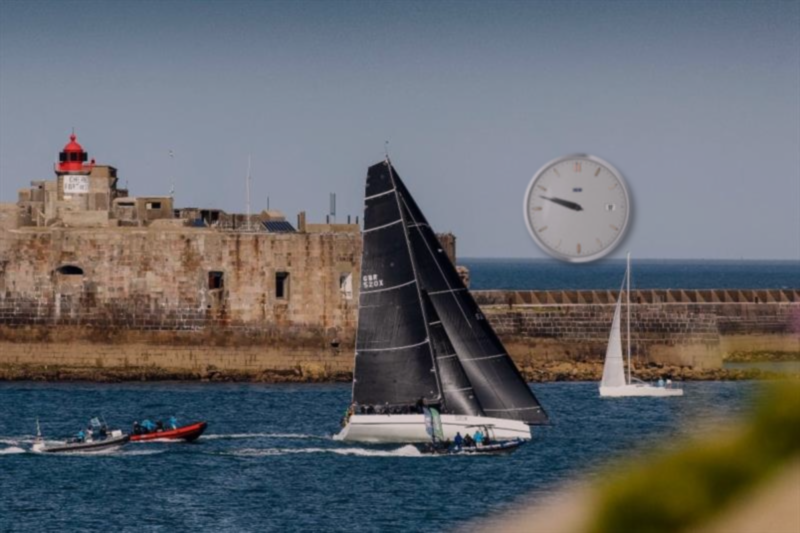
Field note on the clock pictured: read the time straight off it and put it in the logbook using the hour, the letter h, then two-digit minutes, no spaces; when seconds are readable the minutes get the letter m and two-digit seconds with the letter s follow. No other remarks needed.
9h48
